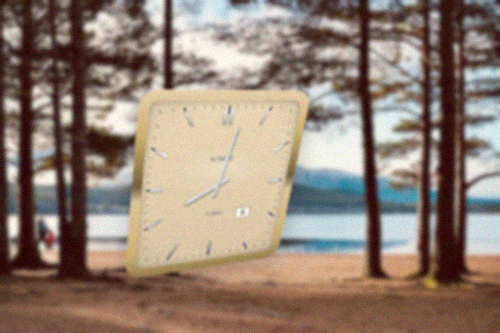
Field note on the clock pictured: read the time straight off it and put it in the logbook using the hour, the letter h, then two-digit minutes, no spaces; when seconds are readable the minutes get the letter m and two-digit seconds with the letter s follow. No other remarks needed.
8h02
